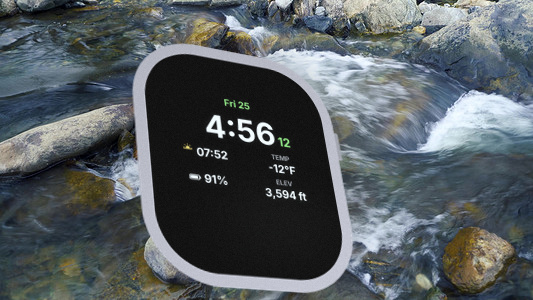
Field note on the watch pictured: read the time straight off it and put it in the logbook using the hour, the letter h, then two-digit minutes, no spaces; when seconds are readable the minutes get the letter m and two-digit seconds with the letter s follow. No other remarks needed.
4h56m12s
